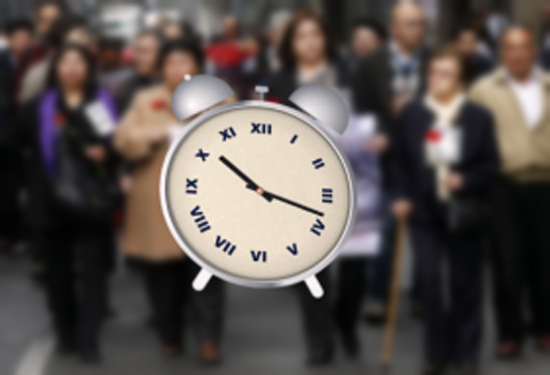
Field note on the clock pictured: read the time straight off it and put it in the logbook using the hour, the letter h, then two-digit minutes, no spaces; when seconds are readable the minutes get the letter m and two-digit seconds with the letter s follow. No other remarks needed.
10h18
